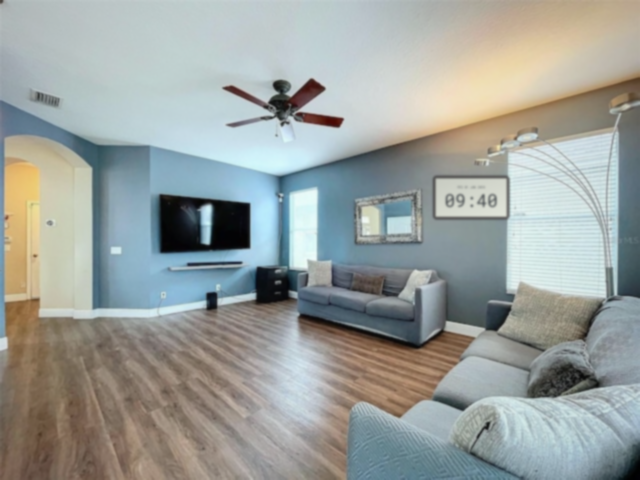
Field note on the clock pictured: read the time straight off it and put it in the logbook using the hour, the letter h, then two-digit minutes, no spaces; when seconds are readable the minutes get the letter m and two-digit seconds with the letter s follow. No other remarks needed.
9h40
